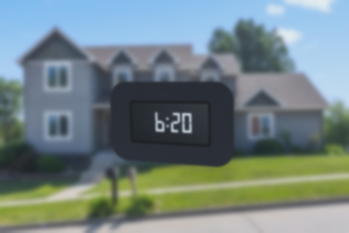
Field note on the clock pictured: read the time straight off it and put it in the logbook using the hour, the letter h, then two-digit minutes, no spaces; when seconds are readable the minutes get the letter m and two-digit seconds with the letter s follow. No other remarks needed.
6h20
